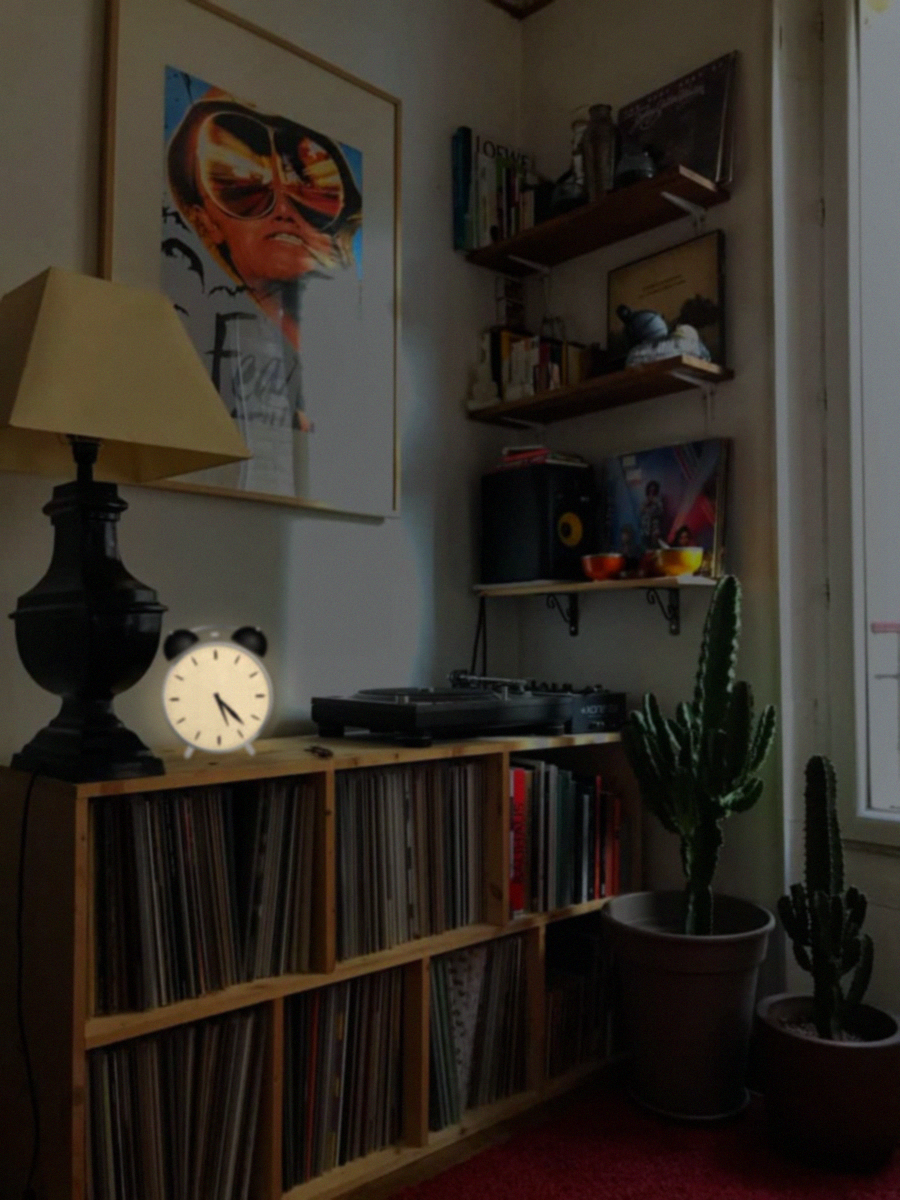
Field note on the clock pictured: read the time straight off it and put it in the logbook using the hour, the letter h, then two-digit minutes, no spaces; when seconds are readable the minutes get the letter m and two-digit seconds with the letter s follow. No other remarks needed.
5h23
